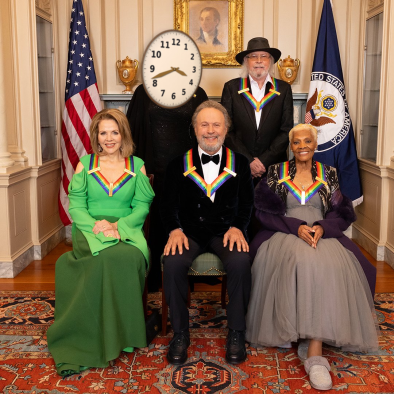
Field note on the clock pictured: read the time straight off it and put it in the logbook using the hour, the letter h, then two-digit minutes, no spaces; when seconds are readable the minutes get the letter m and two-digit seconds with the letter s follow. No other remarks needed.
3h42
